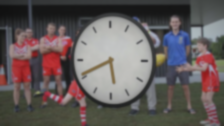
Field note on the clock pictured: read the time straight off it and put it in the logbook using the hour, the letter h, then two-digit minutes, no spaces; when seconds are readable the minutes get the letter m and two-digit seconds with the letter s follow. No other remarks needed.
5h41
